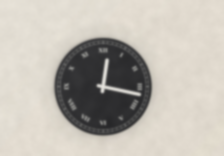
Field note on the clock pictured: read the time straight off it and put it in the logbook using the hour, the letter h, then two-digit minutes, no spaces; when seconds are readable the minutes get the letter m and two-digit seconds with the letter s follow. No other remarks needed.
12h17
